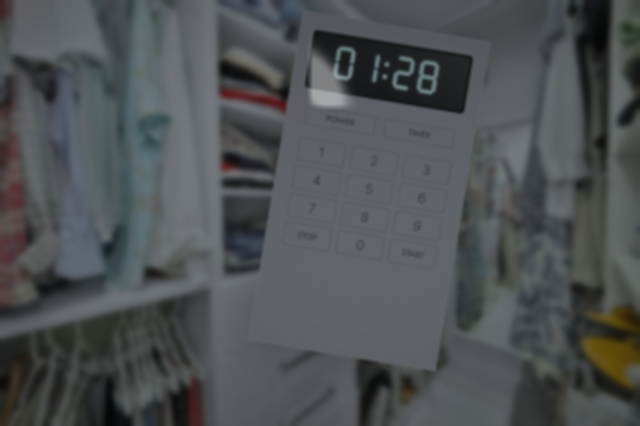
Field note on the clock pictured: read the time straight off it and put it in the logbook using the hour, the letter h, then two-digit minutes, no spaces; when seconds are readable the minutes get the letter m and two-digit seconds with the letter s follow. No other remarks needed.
1h28
